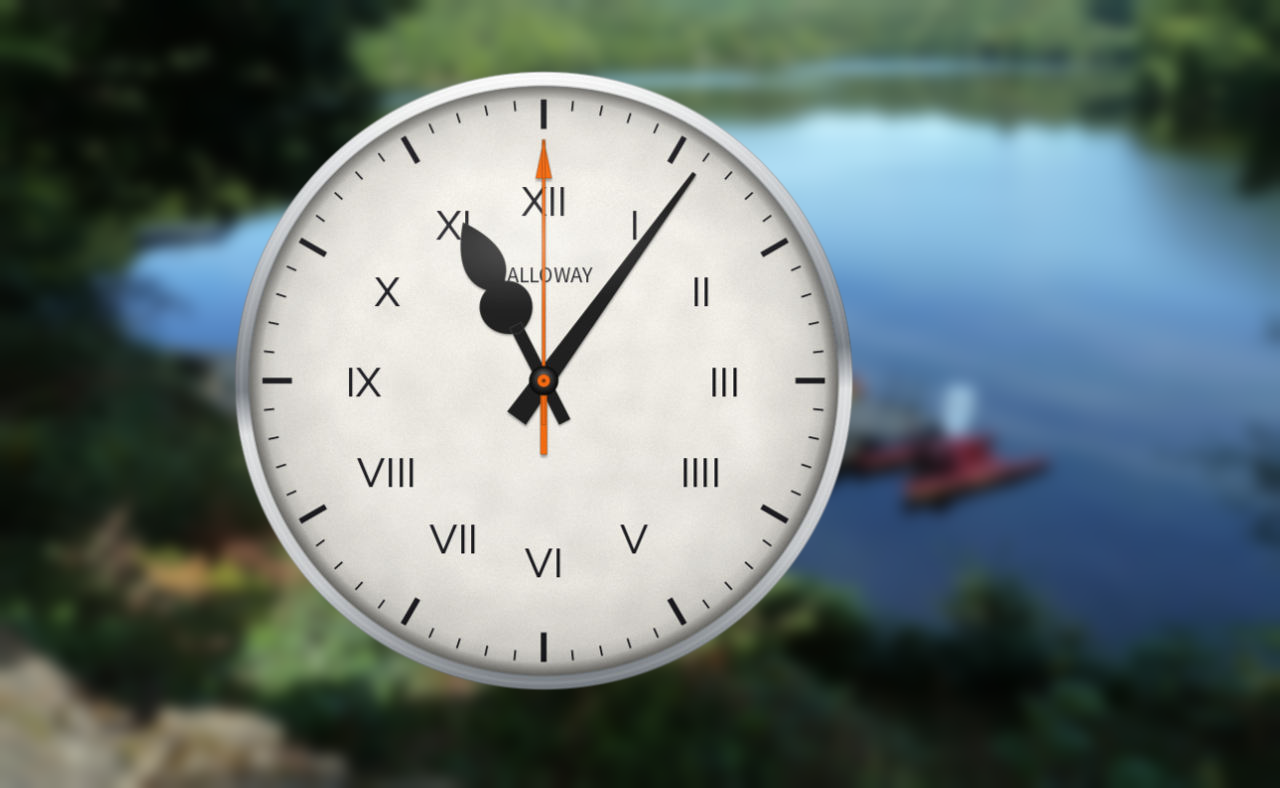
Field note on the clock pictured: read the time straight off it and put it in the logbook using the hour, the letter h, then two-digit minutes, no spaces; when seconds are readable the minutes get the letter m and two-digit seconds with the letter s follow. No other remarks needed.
11h06m00s
